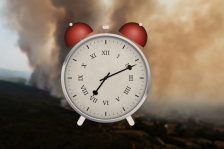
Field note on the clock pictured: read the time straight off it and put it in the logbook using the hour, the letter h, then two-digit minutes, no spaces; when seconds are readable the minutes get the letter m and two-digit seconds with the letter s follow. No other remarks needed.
7h11
